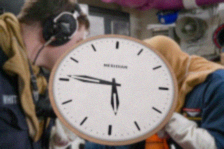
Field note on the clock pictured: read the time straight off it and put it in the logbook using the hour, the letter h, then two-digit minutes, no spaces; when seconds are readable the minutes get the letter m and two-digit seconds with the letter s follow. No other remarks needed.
5h46
